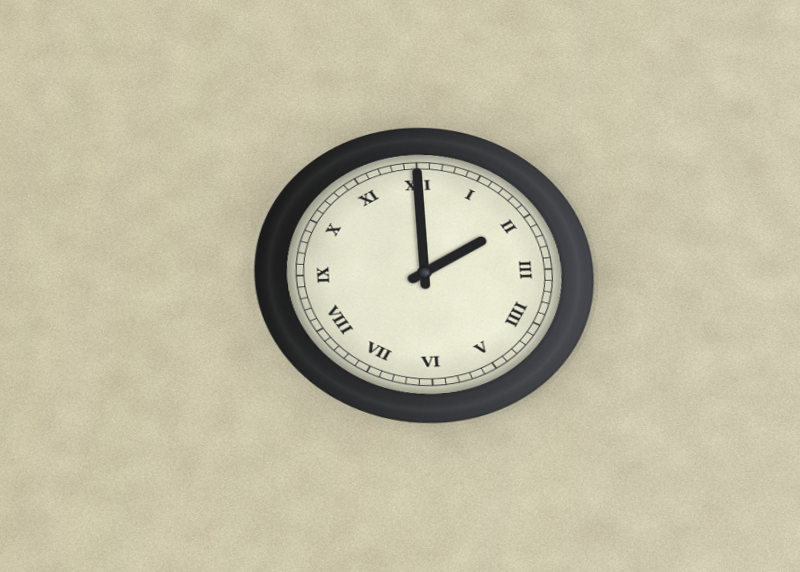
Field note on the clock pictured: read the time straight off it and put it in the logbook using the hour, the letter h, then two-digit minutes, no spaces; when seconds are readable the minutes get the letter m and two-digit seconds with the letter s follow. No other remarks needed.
2h00
